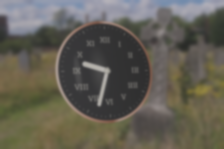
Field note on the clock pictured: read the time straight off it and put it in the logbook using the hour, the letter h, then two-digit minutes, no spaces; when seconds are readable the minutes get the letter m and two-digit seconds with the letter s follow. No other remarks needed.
9h33
